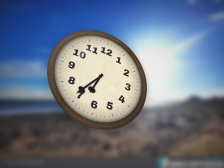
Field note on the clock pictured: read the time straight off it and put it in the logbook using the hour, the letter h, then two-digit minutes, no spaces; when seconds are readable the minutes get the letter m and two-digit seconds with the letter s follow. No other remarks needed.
6h36
